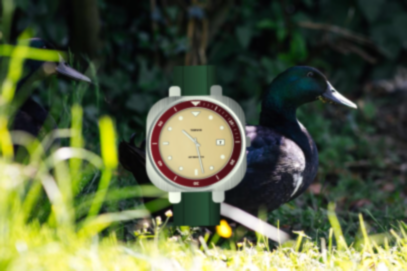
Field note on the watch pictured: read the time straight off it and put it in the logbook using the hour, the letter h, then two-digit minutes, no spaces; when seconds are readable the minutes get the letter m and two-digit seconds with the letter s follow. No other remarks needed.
10h28
